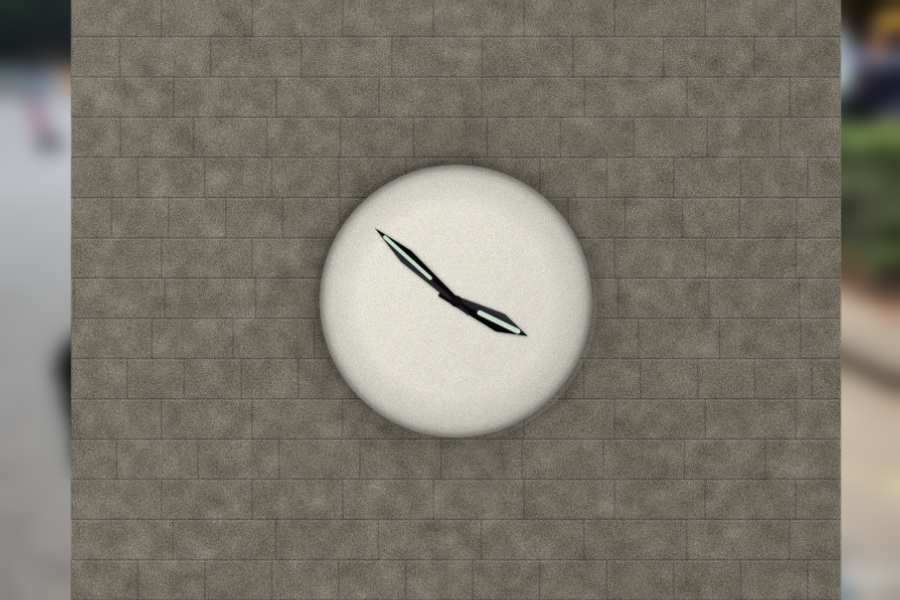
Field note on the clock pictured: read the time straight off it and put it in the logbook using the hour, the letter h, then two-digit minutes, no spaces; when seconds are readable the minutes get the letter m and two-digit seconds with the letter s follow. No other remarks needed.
3h52
